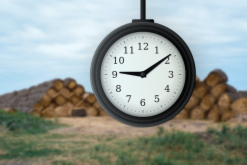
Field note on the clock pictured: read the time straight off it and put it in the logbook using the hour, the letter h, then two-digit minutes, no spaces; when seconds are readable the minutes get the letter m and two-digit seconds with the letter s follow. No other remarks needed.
9h09
